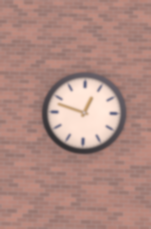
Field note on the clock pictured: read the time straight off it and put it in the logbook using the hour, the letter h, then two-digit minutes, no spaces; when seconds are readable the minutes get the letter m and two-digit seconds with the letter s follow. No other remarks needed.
12h48
